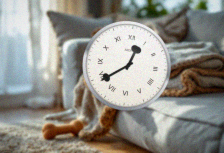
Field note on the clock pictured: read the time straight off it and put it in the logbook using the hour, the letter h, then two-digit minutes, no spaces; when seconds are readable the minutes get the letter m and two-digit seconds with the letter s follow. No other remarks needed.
12h39
